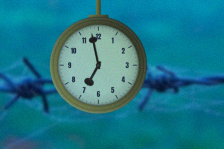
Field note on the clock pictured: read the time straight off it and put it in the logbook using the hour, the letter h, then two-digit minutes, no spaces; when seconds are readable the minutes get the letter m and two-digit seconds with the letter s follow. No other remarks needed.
6h58
